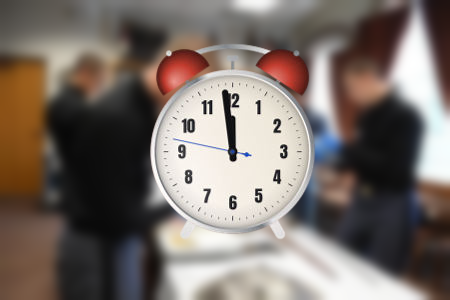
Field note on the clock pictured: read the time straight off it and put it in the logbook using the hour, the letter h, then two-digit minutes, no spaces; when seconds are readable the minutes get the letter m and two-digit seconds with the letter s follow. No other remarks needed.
11h58m47s
